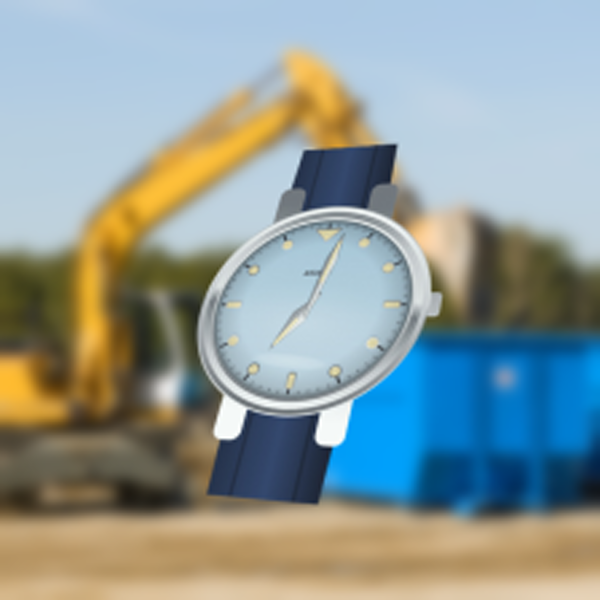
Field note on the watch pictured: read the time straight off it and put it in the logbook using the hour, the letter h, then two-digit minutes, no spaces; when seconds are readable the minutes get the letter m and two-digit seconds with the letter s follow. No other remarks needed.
7h02
